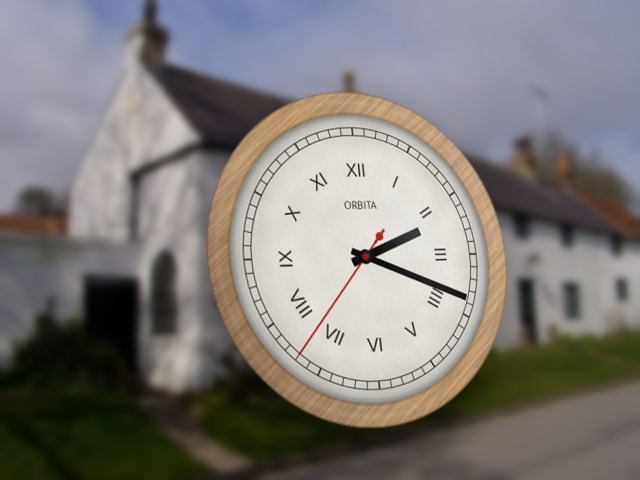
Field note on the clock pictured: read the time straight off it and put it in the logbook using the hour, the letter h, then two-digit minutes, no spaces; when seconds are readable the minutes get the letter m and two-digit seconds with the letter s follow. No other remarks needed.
2h18m37s
